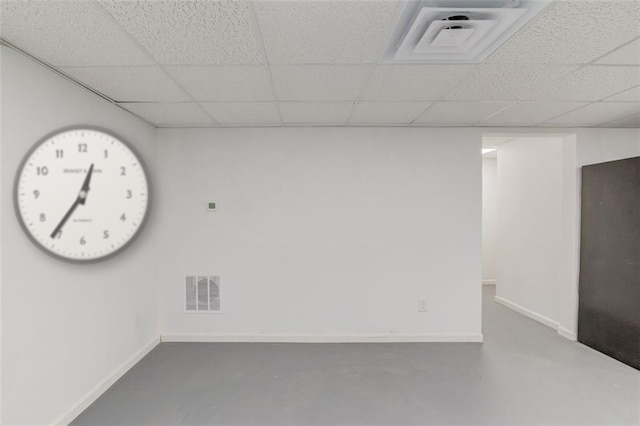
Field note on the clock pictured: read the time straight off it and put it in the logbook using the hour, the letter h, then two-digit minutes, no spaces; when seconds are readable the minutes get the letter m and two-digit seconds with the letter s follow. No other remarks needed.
12h36
